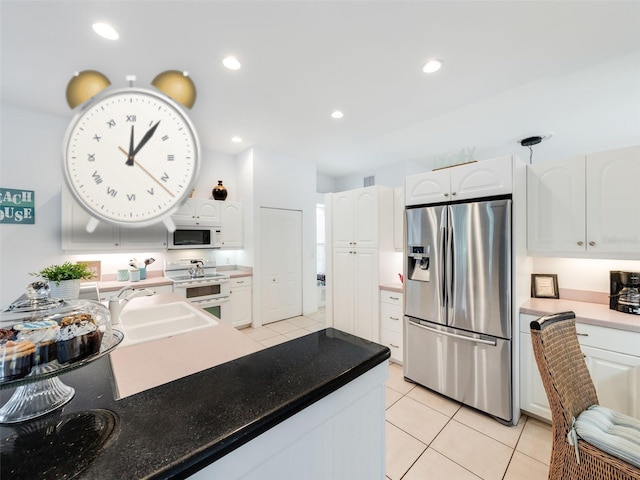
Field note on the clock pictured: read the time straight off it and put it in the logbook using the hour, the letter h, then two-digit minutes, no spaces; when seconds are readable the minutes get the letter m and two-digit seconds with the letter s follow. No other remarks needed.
12h06m22s
